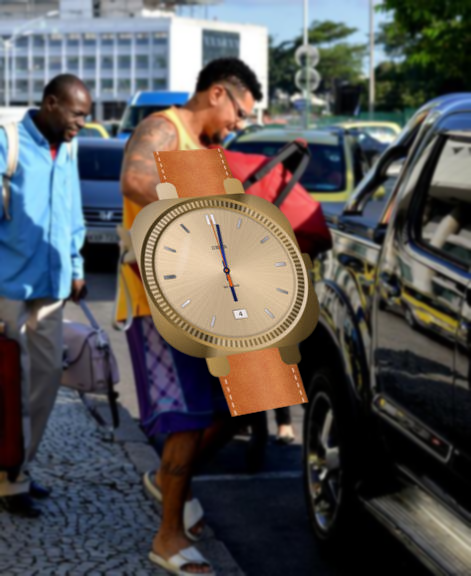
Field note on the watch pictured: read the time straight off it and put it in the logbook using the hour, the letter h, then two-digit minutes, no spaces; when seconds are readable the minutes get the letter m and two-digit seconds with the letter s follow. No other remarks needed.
6h01m00s
